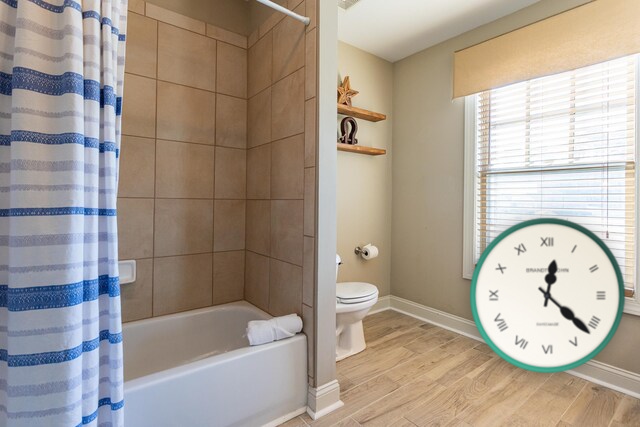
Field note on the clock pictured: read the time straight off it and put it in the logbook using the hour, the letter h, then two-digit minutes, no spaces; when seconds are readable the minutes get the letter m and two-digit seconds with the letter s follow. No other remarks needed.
12h22
